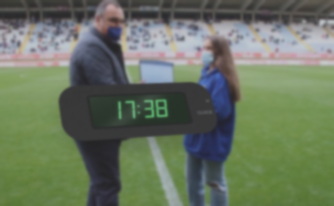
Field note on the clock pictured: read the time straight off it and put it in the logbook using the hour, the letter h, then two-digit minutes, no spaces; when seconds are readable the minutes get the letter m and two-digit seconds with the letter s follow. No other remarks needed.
17h38
